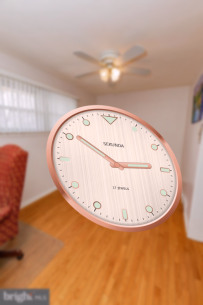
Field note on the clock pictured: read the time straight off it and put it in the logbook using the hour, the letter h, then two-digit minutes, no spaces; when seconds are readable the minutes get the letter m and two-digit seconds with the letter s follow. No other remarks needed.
2h51
